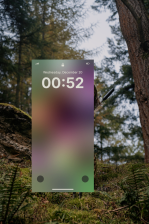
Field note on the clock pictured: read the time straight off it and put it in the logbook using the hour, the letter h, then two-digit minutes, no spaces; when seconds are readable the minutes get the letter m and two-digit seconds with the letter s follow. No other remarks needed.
0h52
